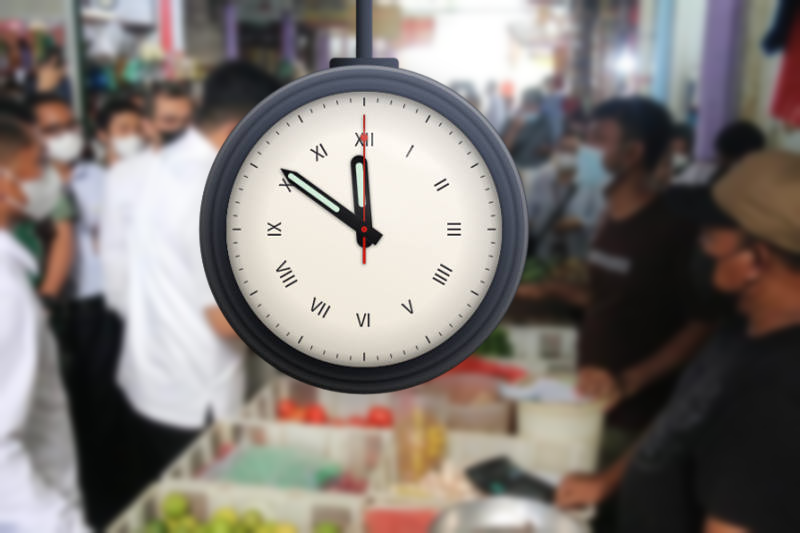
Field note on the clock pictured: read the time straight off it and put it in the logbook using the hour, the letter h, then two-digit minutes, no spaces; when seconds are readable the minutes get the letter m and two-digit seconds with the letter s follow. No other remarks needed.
11h51m00s
